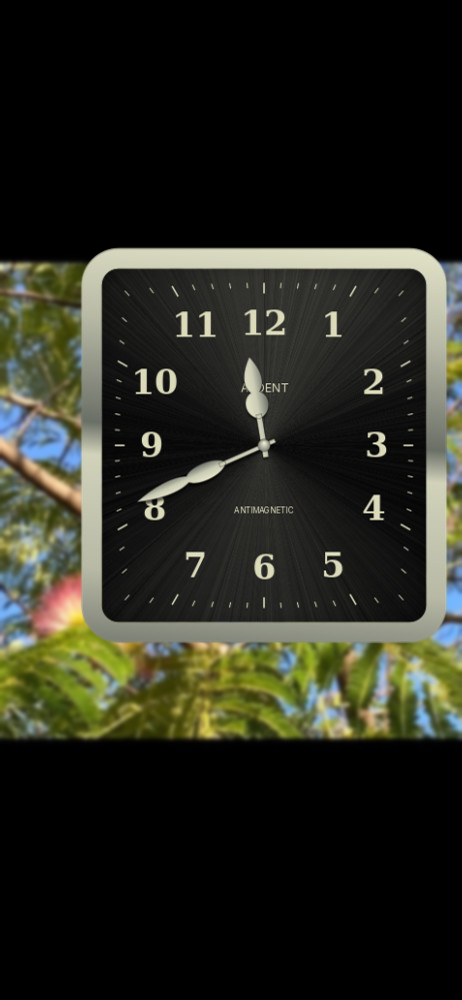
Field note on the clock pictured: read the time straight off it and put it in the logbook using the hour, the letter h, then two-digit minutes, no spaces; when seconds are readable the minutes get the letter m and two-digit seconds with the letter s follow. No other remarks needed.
11h41
